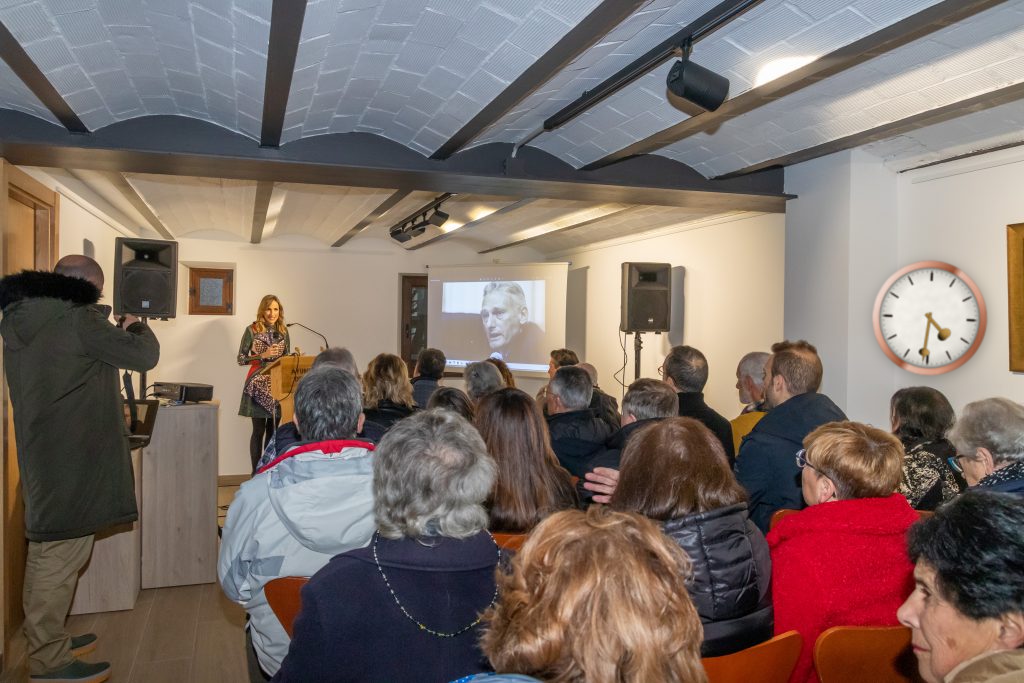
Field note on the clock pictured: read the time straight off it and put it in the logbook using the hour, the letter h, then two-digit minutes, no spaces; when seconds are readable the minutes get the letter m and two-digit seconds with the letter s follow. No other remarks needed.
4h31
